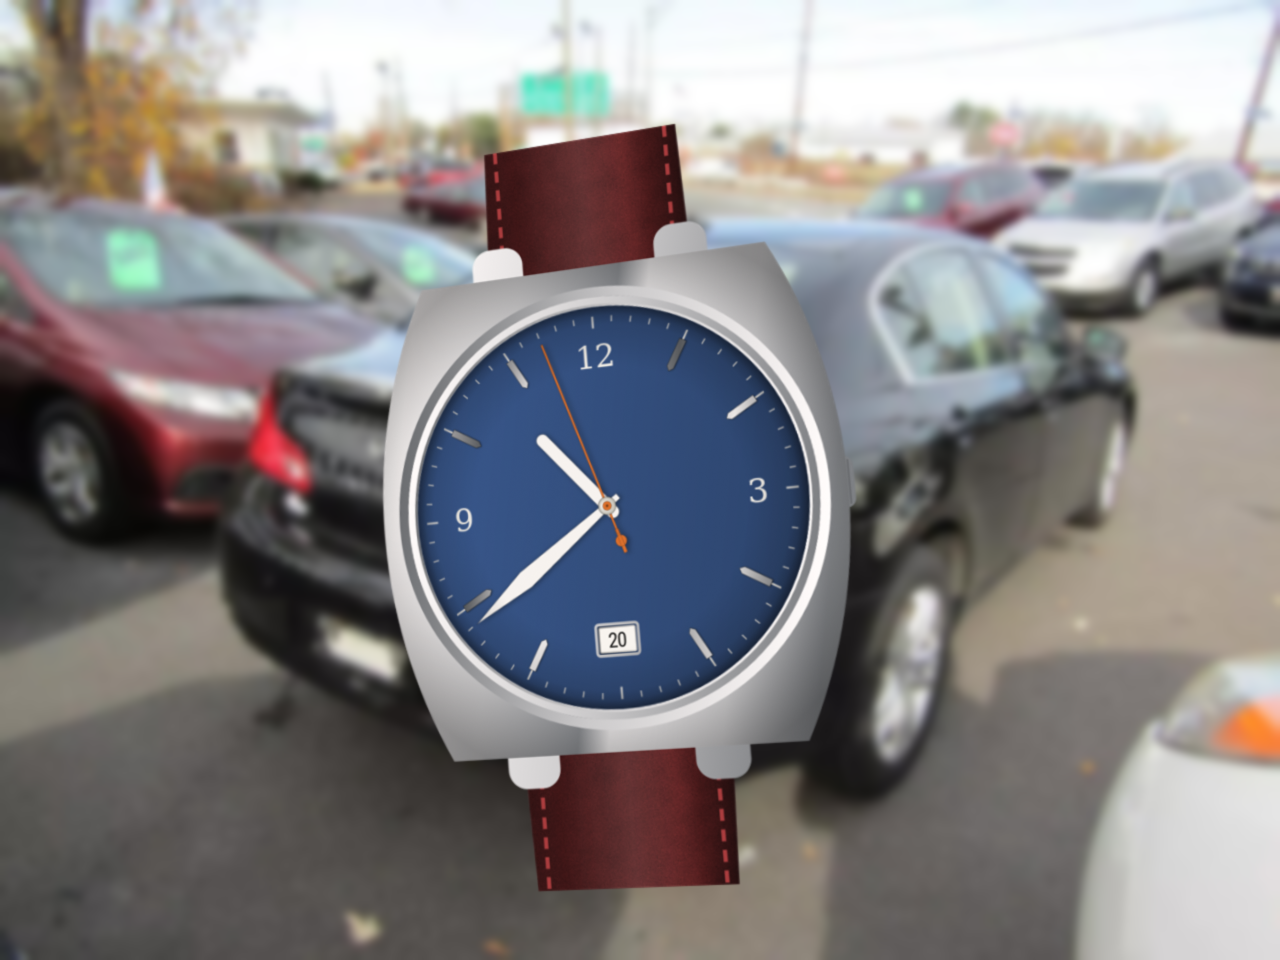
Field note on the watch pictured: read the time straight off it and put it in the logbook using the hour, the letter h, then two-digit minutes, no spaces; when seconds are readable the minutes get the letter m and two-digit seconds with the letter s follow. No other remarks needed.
10h38m57s
